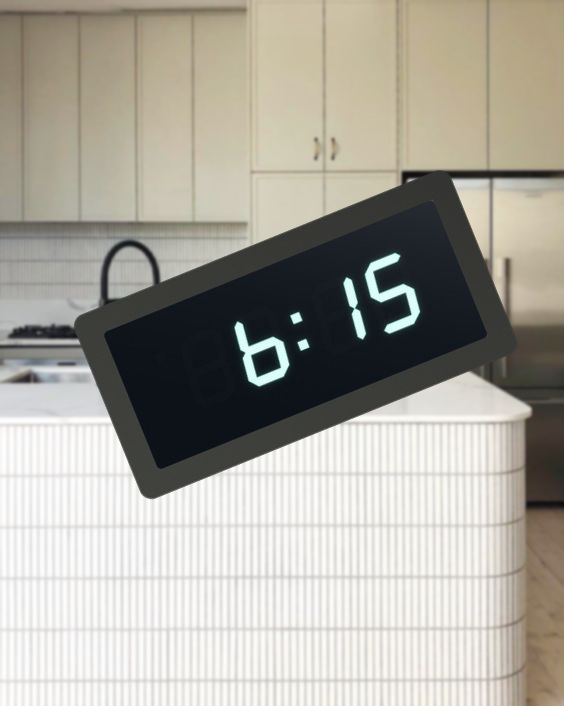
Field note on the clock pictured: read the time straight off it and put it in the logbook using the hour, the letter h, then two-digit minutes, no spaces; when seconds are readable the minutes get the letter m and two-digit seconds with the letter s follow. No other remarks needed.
6h15
